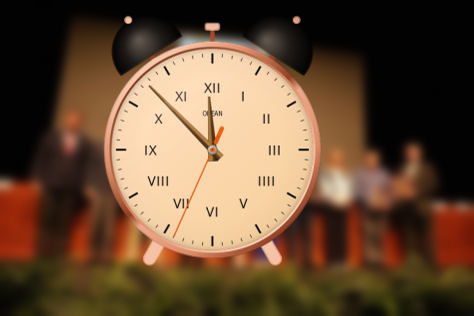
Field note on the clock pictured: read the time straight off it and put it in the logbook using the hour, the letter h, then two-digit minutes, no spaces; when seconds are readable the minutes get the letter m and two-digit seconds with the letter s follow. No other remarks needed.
11h52m34s
